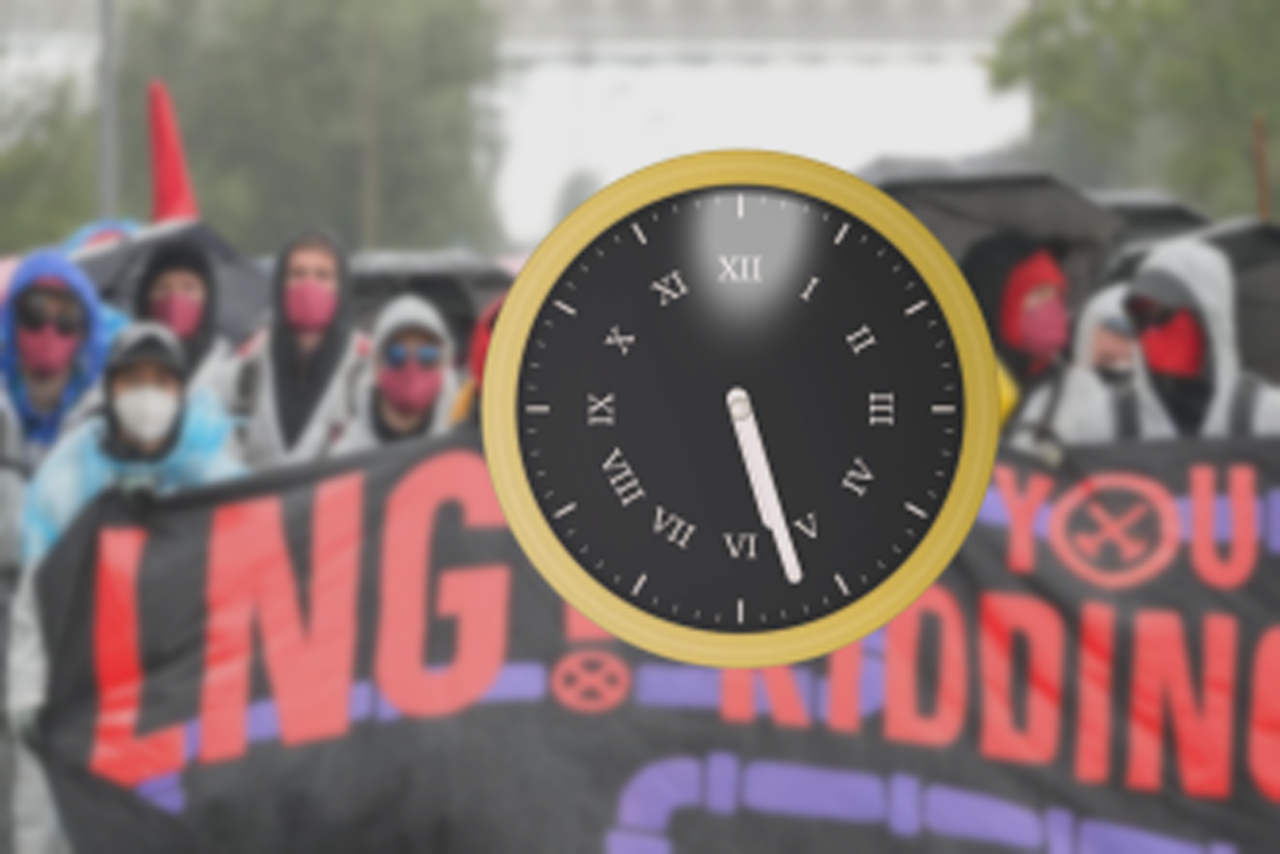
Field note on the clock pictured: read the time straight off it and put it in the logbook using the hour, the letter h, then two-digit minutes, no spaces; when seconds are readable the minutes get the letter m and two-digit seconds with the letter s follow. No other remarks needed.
5h27
